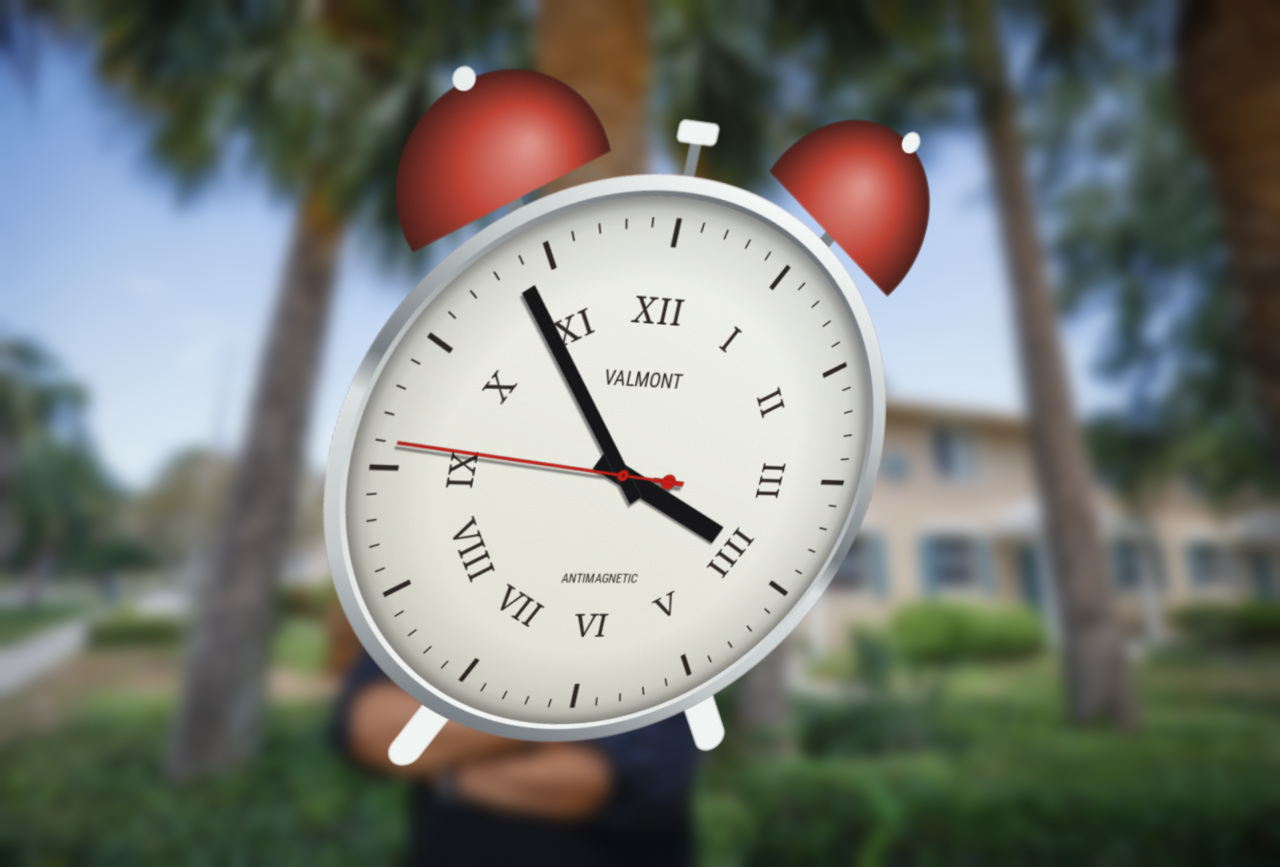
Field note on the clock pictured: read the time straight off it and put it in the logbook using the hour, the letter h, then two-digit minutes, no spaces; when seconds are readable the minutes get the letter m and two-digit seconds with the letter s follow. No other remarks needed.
3h53m46s
